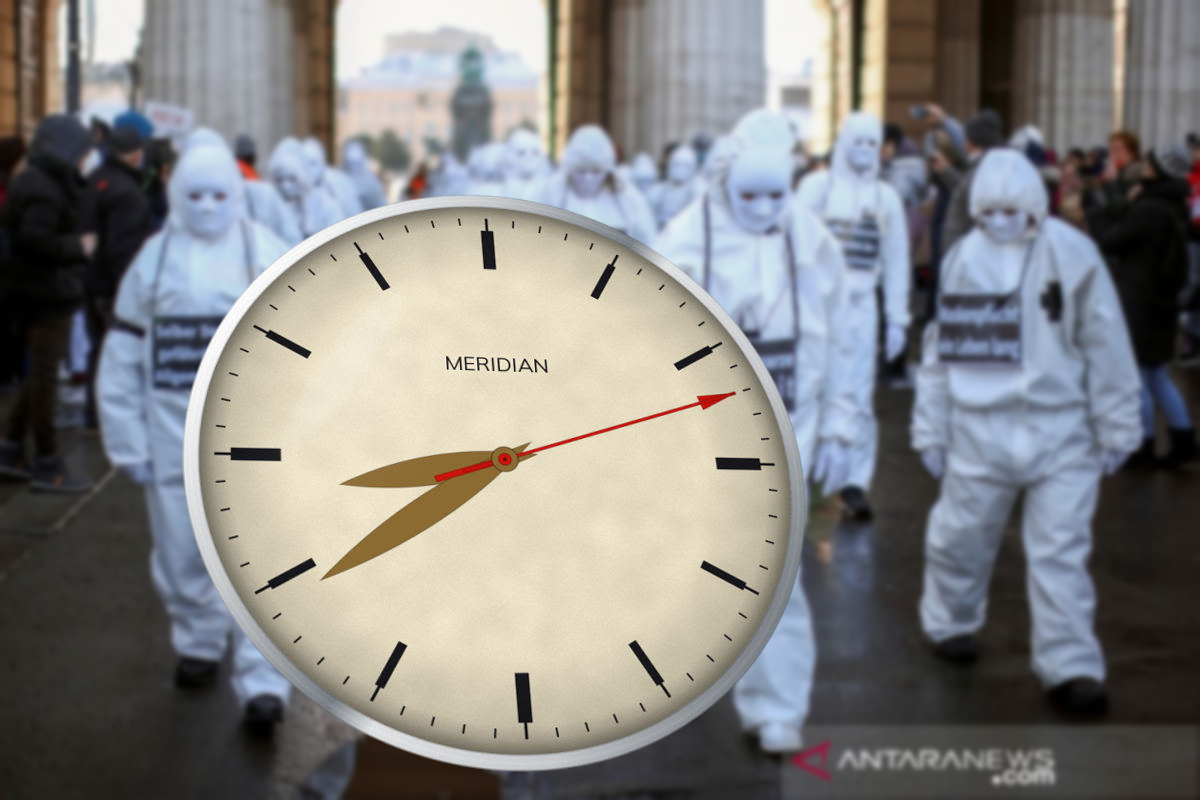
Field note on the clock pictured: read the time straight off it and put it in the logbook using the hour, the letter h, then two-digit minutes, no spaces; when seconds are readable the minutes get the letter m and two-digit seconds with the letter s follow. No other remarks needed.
8h39m12s
